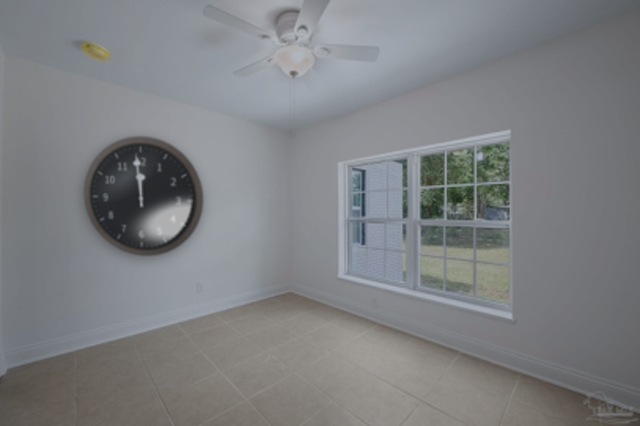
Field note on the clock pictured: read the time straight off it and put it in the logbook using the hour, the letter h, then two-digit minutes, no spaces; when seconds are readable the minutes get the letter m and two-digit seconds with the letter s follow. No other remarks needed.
11h59
